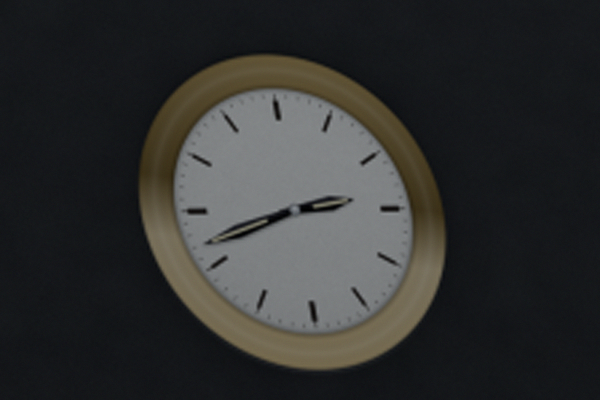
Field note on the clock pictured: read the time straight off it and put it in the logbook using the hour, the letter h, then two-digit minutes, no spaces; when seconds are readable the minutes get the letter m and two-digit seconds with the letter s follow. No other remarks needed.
2h42
